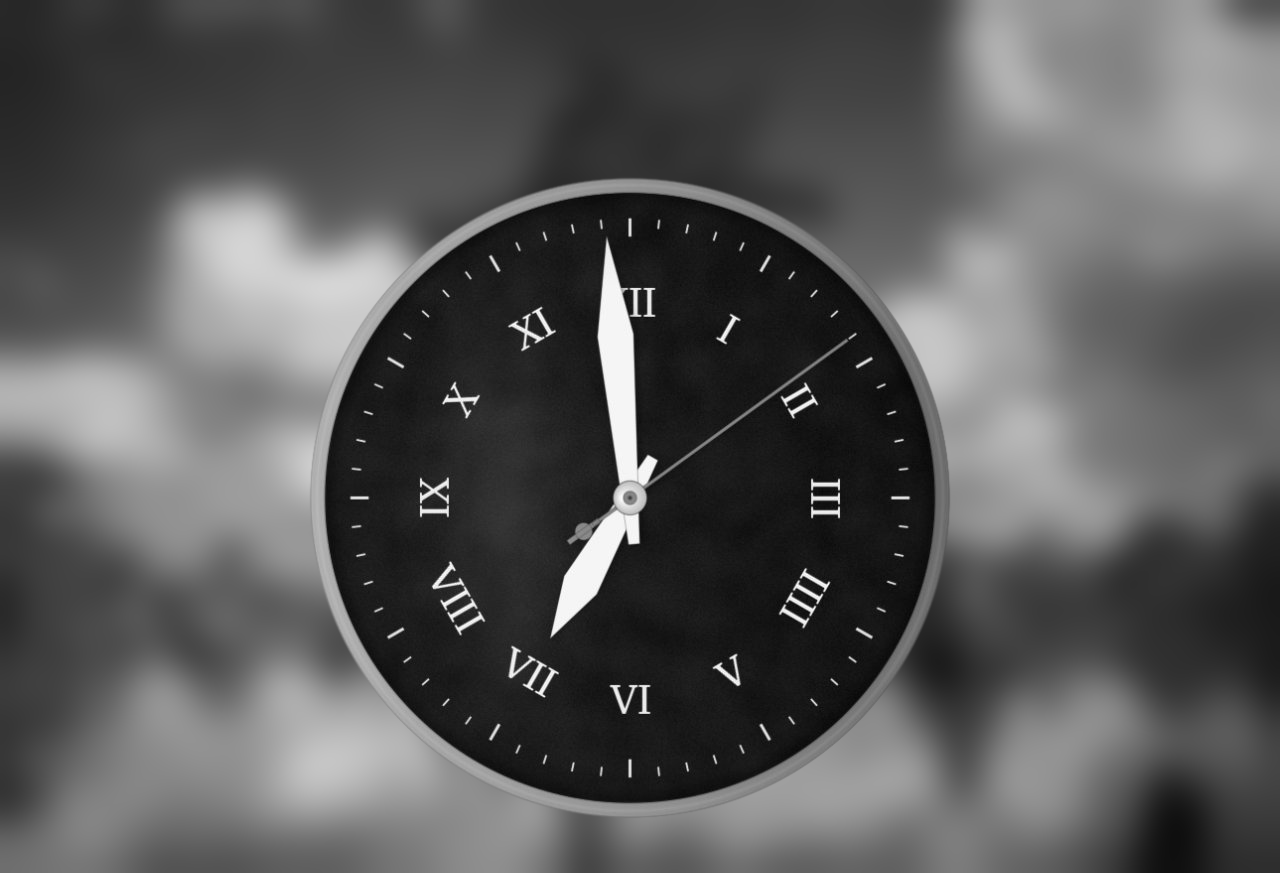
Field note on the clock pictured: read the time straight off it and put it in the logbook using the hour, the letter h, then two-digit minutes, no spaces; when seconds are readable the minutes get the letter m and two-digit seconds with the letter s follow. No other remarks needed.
6h59m09s
